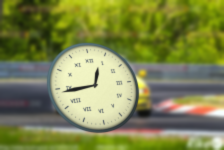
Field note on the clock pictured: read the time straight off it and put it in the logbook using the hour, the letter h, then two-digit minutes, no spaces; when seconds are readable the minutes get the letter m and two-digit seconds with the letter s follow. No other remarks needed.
12h44
